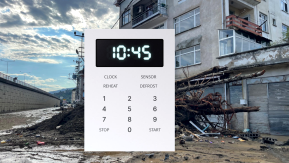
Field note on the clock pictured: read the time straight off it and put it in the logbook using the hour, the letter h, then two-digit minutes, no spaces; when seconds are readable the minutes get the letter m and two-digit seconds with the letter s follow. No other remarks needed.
10h45
